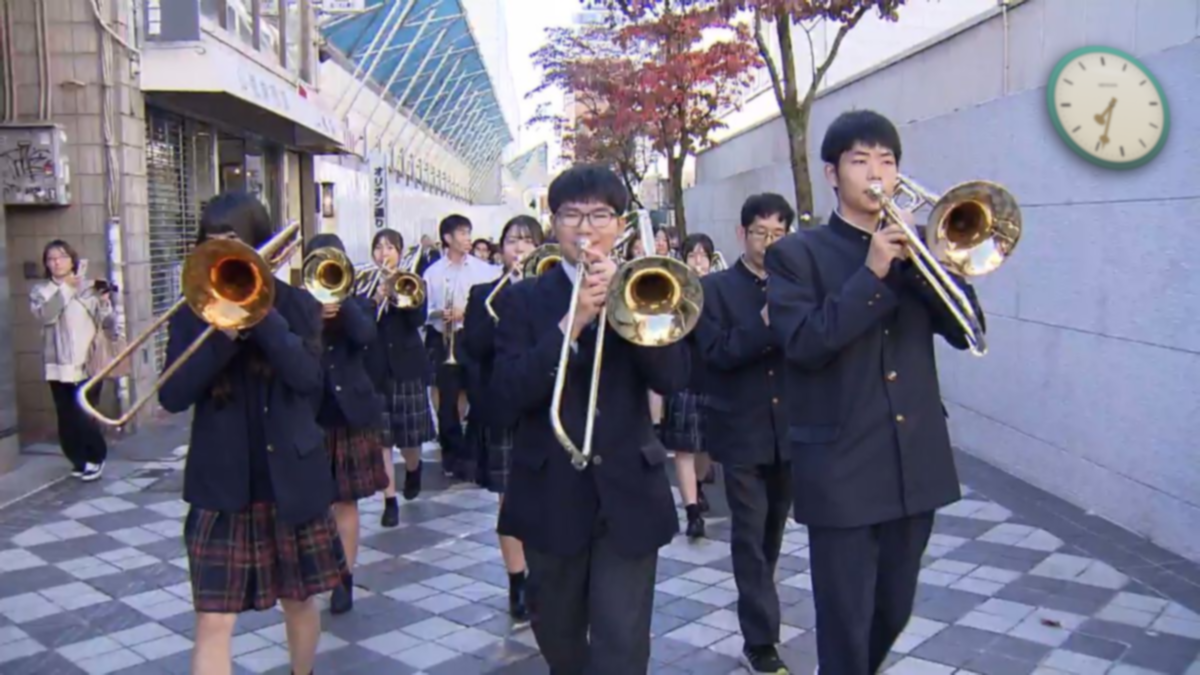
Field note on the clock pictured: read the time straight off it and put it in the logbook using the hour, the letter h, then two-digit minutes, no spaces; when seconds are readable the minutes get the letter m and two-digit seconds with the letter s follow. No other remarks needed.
7h34
